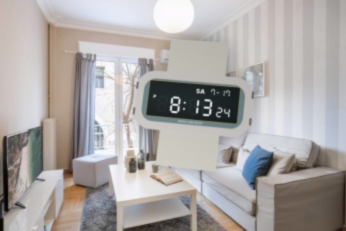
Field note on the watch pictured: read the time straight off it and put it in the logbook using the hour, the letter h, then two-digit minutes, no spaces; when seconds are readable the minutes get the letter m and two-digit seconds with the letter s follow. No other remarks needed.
8h13m24s
